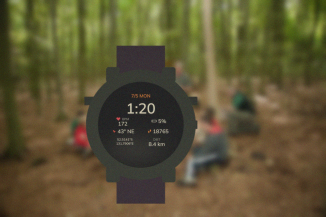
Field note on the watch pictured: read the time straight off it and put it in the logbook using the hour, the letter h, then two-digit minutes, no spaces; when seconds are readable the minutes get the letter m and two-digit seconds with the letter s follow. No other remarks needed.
1h20
